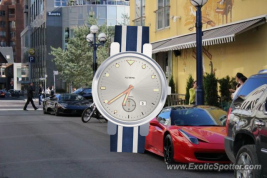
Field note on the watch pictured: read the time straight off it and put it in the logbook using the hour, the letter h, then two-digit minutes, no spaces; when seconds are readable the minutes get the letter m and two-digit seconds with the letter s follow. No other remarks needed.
6h39
